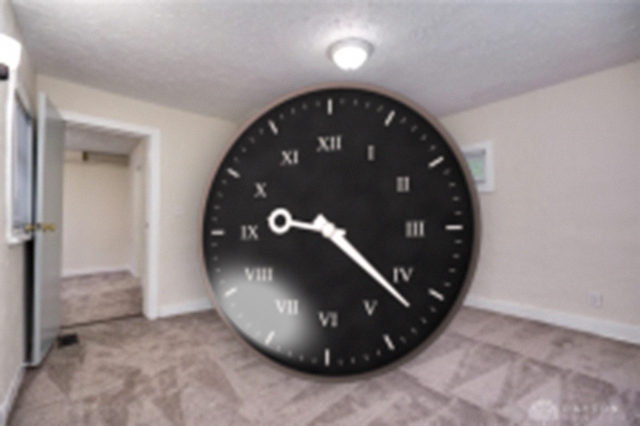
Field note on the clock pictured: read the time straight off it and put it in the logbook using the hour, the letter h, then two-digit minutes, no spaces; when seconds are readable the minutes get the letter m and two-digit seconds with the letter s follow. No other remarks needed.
9h22
